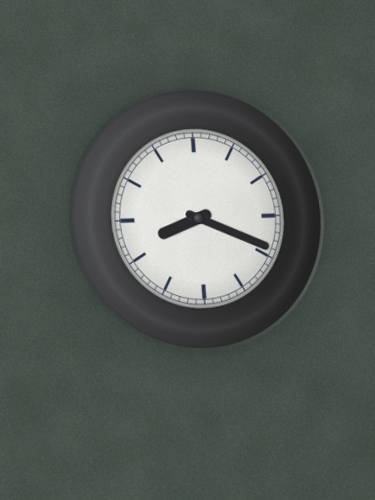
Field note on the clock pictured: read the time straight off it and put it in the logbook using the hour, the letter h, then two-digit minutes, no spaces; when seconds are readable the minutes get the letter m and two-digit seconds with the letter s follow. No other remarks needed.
8h19
